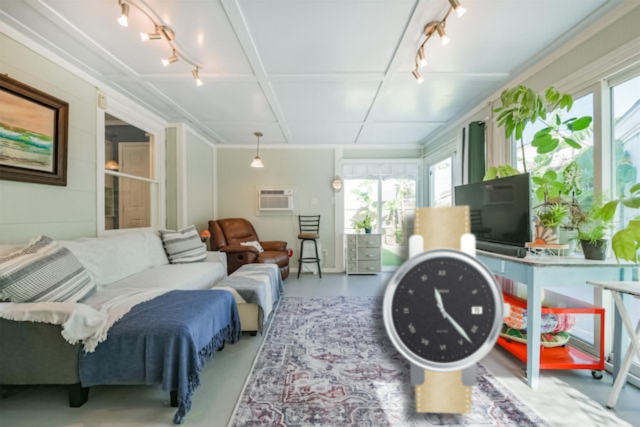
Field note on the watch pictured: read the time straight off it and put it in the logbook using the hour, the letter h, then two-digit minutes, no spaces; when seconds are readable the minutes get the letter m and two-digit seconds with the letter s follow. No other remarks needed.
11h23
